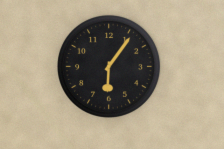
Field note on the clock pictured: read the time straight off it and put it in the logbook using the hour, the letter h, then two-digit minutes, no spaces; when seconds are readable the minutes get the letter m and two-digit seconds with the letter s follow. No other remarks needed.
6h06
